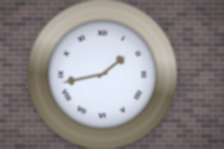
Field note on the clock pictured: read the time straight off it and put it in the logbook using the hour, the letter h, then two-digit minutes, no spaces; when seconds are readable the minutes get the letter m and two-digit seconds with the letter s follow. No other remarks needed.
1h43
